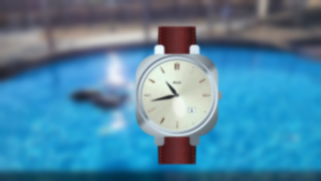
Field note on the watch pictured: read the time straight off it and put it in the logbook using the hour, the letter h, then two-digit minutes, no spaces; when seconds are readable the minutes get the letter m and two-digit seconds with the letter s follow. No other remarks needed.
10h43
